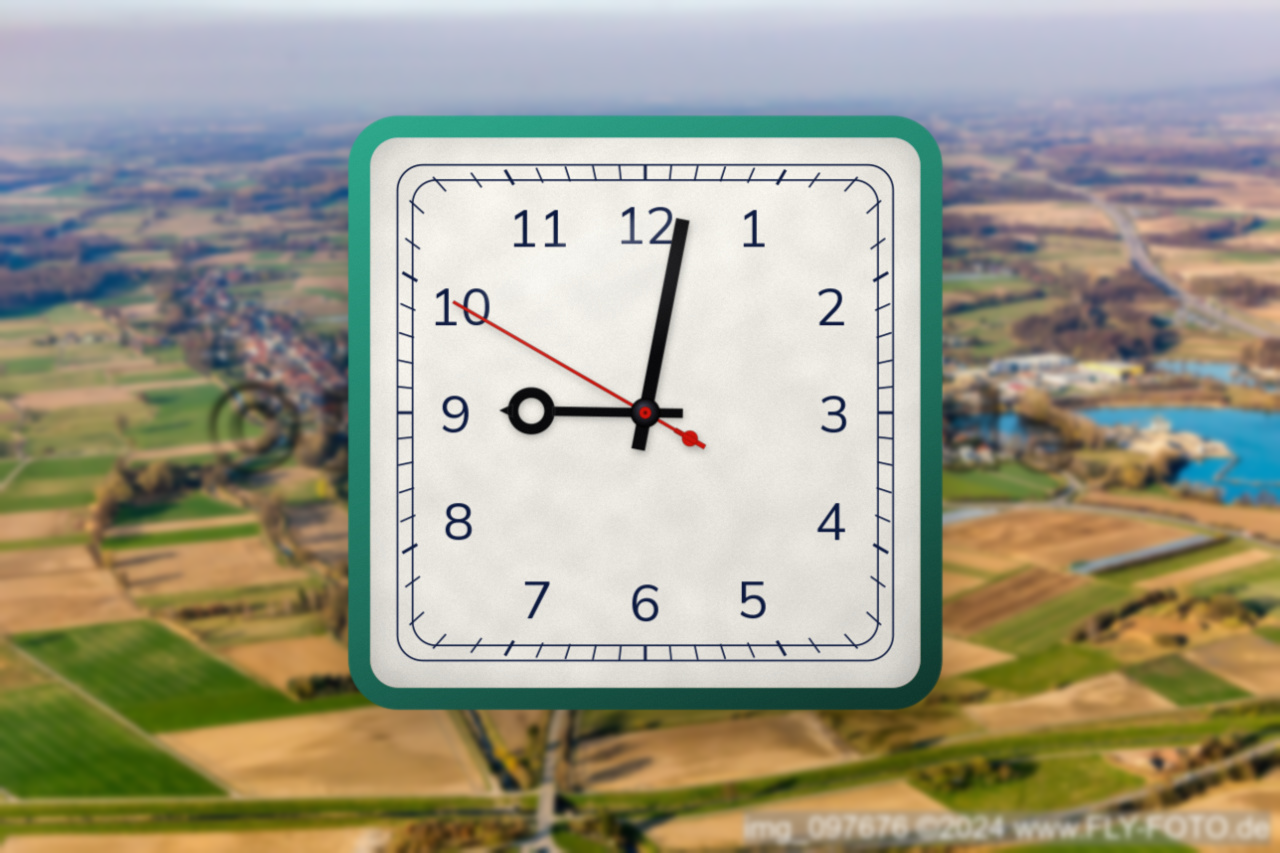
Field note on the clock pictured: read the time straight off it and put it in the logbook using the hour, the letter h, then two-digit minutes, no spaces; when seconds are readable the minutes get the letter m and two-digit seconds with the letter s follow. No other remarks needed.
9h01m50s
